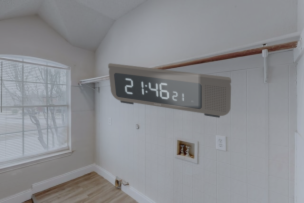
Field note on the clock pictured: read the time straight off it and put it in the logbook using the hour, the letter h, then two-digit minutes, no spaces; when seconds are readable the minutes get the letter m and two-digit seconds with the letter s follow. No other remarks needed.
21h46m21s
